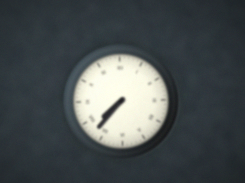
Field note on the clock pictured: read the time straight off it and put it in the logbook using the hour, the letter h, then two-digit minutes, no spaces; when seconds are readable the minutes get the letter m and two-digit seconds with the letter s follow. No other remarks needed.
7h37
